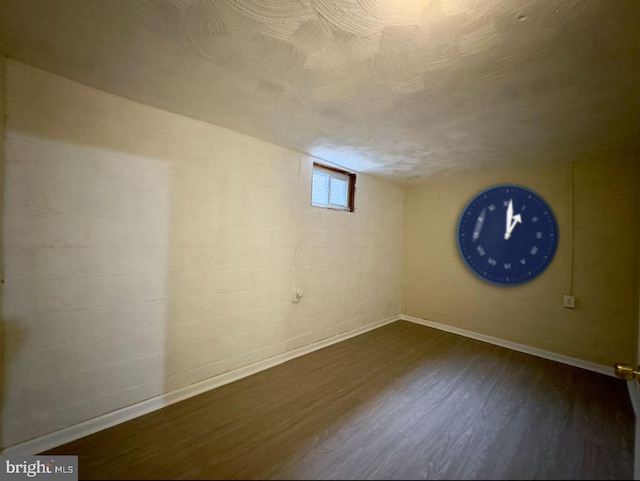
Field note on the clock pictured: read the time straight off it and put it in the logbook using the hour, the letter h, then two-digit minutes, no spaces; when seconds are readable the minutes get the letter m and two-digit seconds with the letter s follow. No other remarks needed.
1h01
